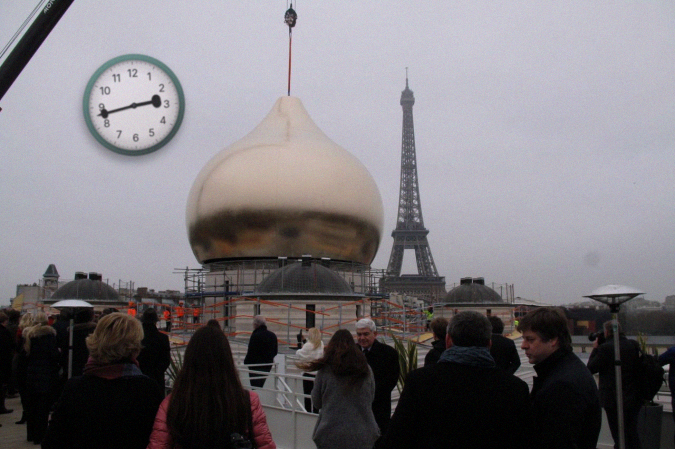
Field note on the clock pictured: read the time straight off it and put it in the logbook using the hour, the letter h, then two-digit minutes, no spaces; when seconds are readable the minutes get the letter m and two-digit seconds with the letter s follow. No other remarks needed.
2h43
